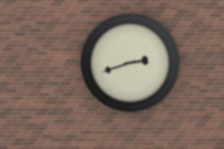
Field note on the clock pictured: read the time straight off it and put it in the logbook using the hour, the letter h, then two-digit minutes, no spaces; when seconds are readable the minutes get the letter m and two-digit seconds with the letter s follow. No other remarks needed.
2h42
